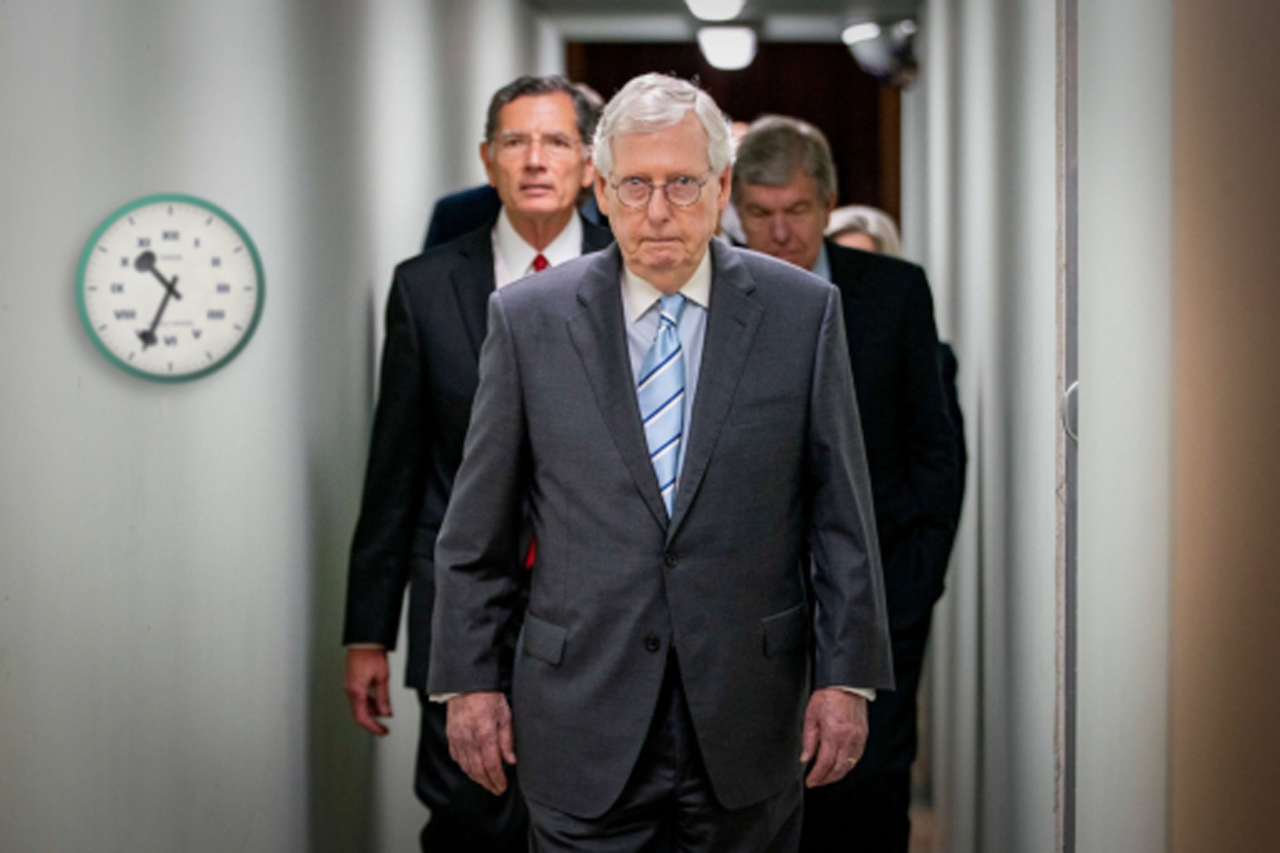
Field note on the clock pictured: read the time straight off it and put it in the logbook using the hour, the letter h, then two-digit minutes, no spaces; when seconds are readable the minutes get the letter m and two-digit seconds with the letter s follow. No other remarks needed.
10h34
